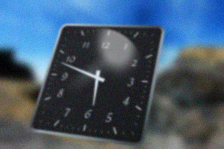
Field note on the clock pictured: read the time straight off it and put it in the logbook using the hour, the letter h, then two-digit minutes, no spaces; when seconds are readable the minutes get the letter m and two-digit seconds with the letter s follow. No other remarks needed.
5h48
